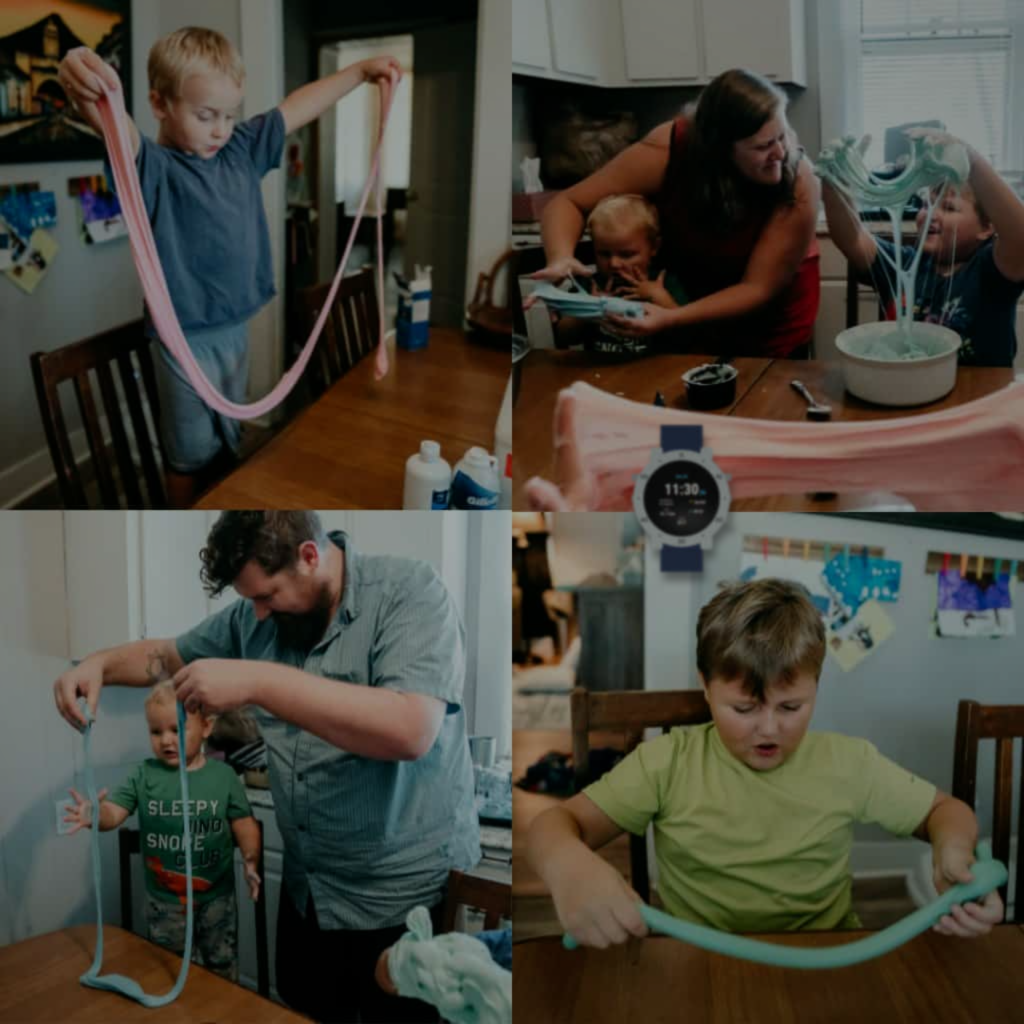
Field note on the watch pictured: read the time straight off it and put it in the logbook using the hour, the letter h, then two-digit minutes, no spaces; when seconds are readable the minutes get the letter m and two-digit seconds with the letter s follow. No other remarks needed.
11h30
